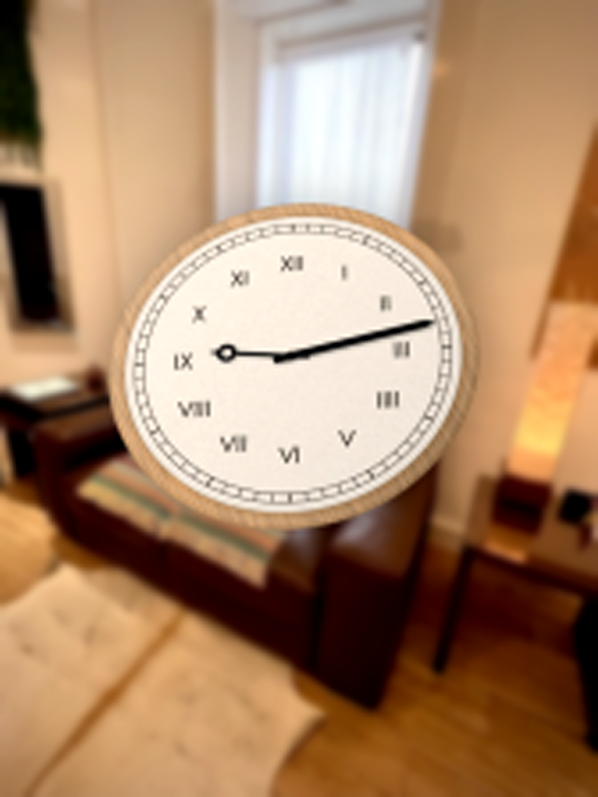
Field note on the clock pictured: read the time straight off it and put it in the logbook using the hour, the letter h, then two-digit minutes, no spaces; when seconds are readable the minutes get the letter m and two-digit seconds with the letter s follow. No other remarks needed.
9h13
